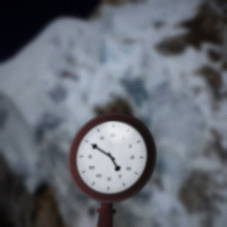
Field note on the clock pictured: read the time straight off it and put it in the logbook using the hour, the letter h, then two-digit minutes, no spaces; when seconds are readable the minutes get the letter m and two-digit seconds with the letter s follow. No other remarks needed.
4h50
